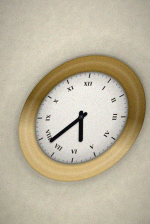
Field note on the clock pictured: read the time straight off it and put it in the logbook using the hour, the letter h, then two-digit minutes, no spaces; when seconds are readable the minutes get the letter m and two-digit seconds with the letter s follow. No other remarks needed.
5h38
